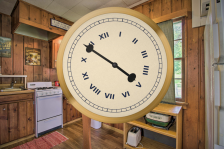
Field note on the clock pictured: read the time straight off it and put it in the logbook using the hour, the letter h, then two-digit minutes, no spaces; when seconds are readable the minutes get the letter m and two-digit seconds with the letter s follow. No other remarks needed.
4h54
